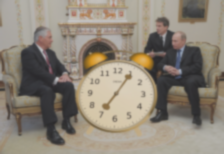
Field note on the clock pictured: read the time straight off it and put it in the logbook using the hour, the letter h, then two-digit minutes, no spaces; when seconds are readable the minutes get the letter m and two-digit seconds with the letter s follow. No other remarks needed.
7h05
